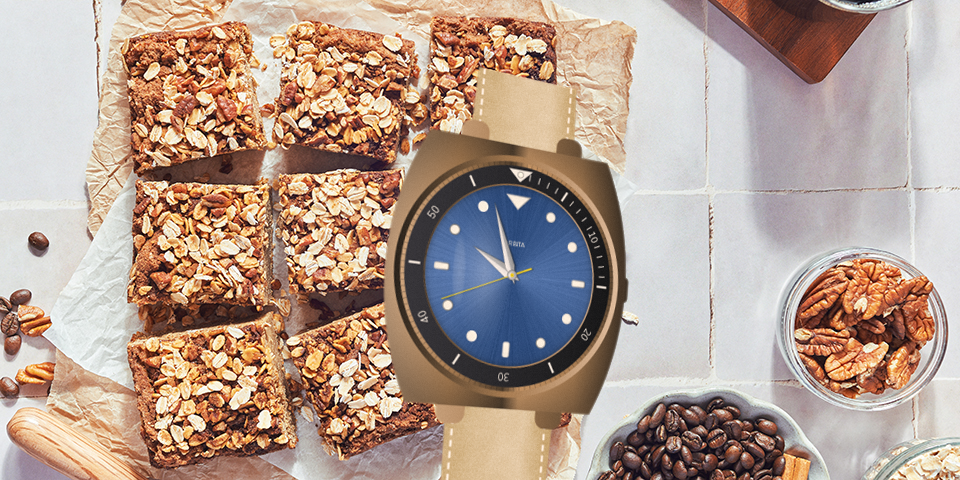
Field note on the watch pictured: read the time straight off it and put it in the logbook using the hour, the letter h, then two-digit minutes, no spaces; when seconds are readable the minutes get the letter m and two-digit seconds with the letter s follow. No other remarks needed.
9h56m41s
